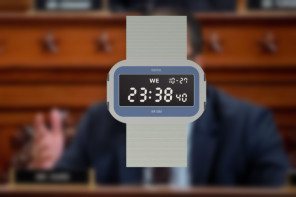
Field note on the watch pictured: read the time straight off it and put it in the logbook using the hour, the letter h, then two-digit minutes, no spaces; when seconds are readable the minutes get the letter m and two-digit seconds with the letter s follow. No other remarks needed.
23h38m40s
